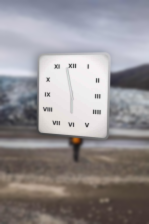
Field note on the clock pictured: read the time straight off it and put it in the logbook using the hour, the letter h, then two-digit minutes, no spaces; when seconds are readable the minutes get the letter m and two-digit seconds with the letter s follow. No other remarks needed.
5h58
